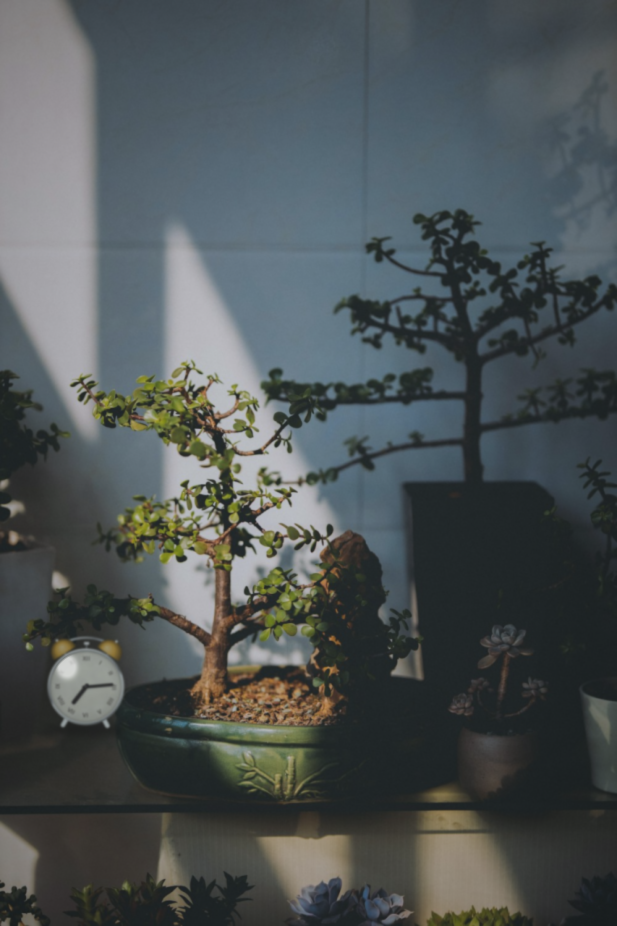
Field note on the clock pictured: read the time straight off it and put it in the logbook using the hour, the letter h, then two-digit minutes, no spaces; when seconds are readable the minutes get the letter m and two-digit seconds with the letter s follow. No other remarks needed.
7h14
